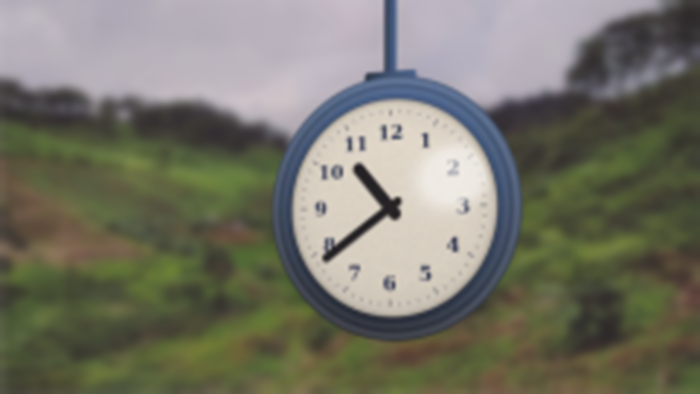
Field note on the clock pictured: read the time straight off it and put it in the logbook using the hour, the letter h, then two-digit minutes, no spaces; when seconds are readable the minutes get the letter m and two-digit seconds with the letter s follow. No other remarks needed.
10h39
